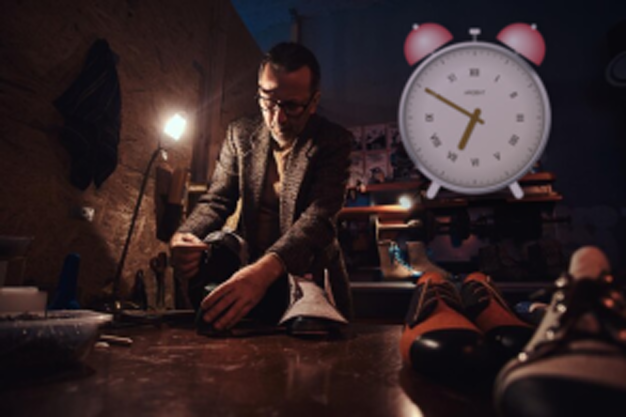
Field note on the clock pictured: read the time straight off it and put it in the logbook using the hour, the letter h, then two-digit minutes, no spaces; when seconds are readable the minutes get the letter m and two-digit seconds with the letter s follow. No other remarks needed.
6h50
